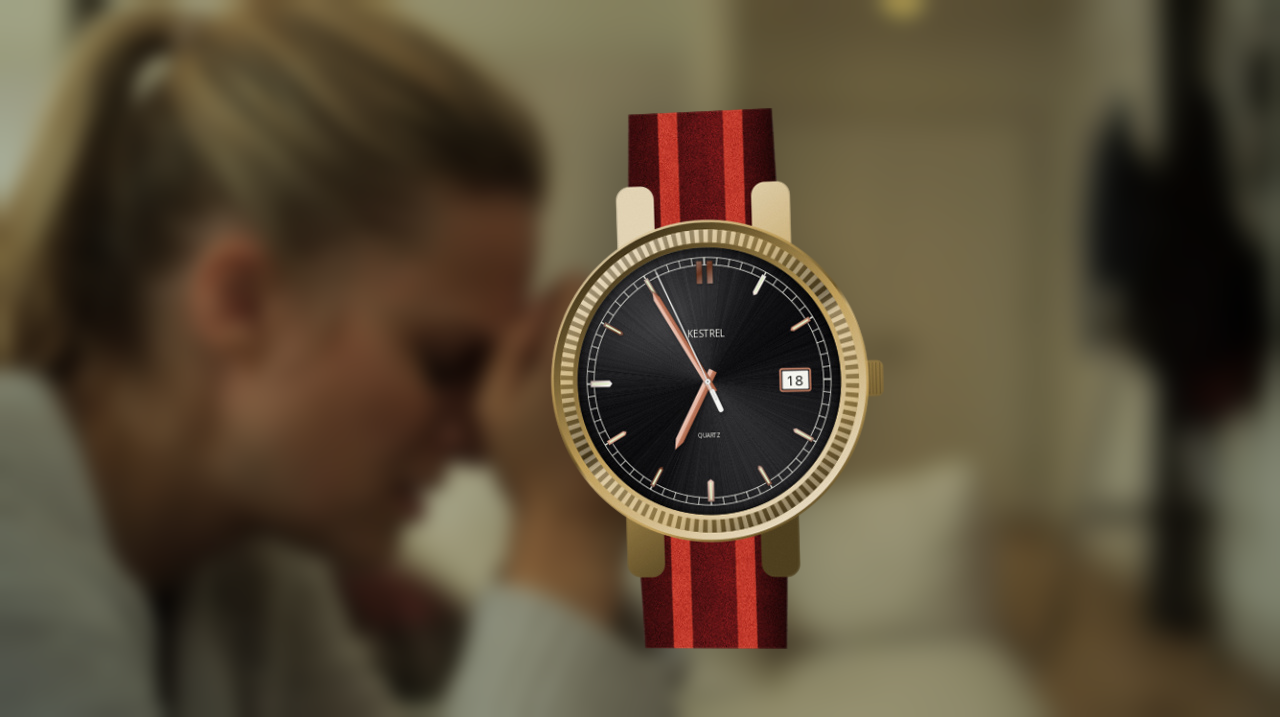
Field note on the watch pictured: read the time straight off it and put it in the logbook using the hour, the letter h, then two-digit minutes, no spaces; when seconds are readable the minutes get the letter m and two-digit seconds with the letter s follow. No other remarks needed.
6h54m56s
